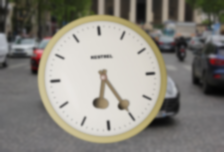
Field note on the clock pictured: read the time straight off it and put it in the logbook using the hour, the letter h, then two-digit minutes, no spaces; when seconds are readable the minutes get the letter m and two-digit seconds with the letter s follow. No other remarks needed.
6h25
